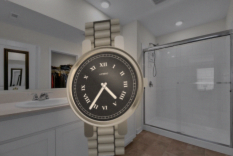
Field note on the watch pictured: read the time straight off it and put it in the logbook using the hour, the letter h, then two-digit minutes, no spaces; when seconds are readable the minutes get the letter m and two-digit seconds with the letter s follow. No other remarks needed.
4h36
